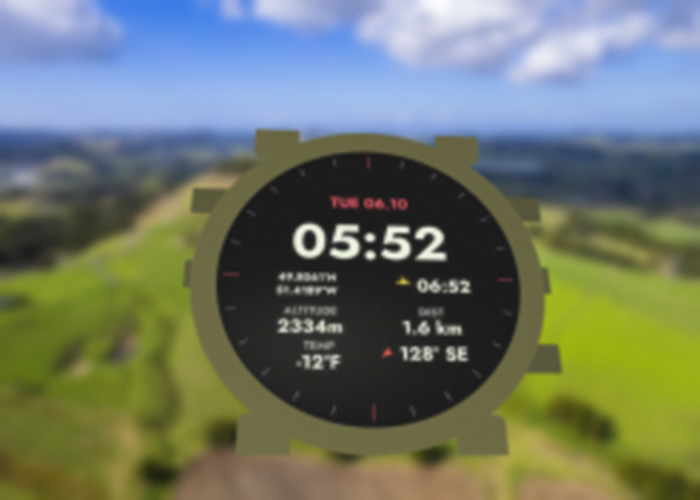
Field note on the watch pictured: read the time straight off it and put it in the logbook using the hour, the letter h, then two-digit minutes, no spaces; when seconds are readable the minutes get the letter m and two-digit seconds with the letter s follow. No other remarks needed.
5h52
